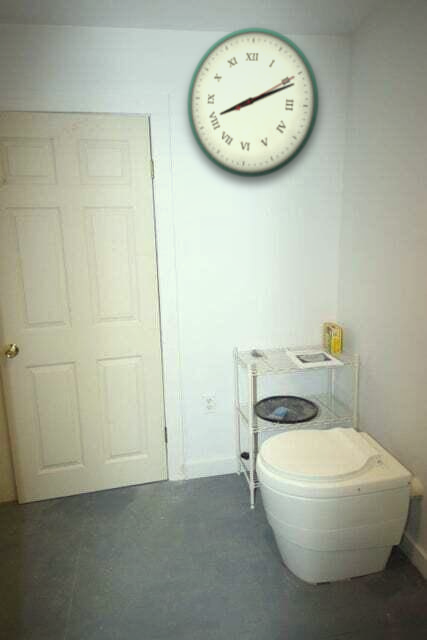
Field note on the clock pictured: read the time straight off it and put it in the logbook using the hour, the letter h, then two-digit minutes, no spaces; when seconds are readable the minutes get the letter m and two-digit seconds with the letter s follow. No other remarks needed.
8h11m10s
